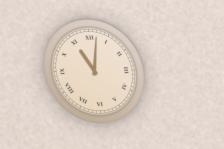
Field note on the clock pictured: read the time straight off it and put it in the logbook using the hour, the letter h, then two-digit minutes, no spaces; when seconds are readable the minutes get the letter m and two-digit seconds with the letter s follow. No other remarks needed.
11h02
